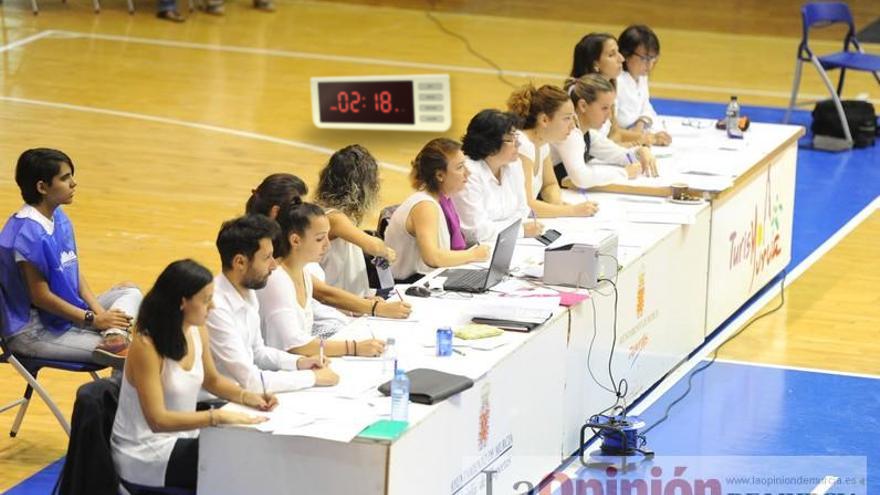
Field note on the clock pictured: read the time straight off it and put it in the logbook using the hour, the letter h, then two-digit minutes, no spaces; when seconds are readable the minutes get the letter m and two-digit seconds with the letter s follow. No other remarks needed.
2h18
